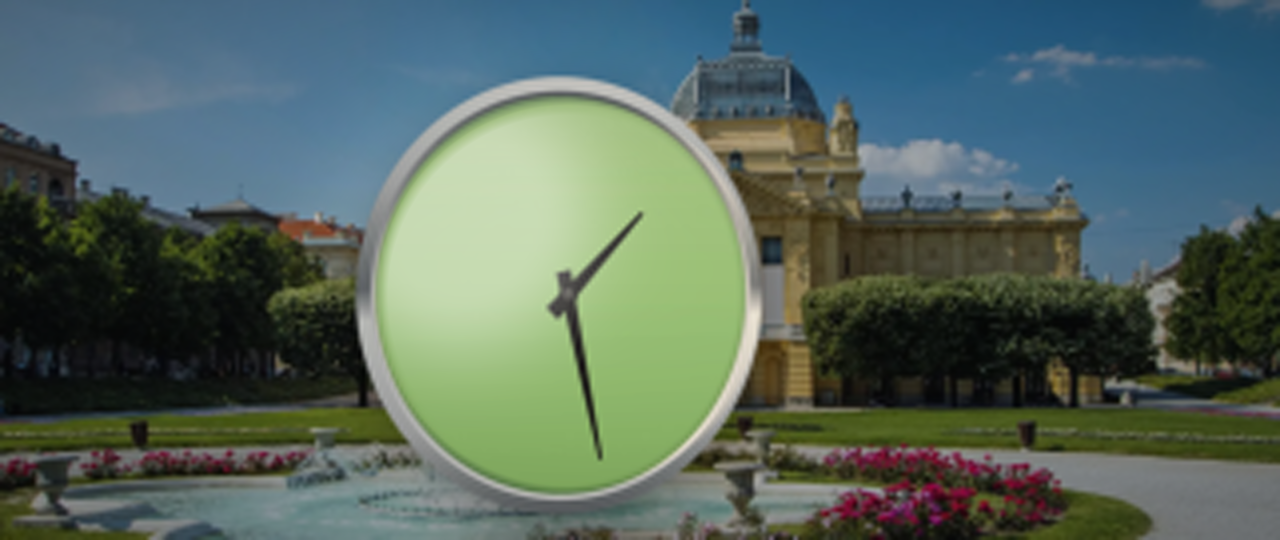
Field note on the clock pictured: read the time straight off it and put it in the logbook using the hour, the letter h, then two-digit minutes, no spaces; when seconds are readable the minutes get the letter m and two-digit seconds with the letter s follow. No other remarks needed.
1h28
